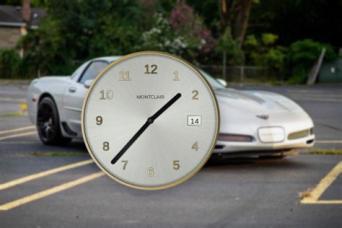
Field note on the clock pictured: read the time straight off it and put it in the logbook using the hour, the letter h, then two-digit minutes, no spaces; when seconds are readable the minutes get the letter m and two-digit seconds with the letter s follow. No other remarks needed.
1h37
